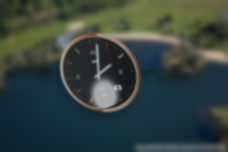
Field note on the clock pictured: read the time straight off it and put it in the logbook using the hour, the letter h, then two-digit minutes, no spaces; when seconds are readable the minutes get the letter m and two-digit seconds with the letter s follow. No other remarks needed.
2h02
